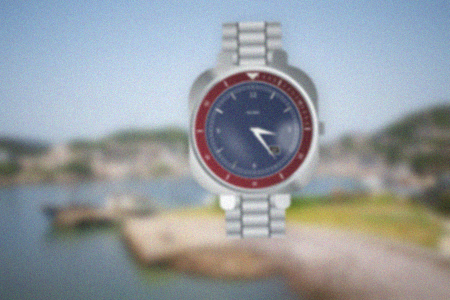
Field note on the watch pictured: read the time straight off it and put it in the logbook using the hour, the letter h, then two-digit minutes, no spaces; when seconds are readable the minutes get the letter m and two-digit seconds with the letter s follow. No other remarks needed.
3h24
